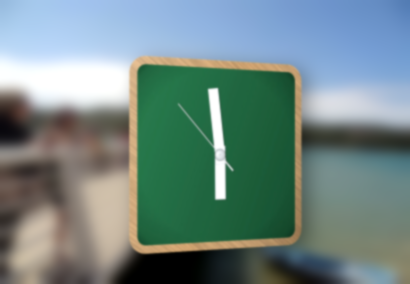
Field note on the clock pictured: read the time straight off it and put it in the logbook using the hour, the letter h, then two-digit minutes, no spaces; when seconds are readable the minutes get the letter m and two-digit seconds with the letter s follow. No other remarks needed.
5h58m53s
